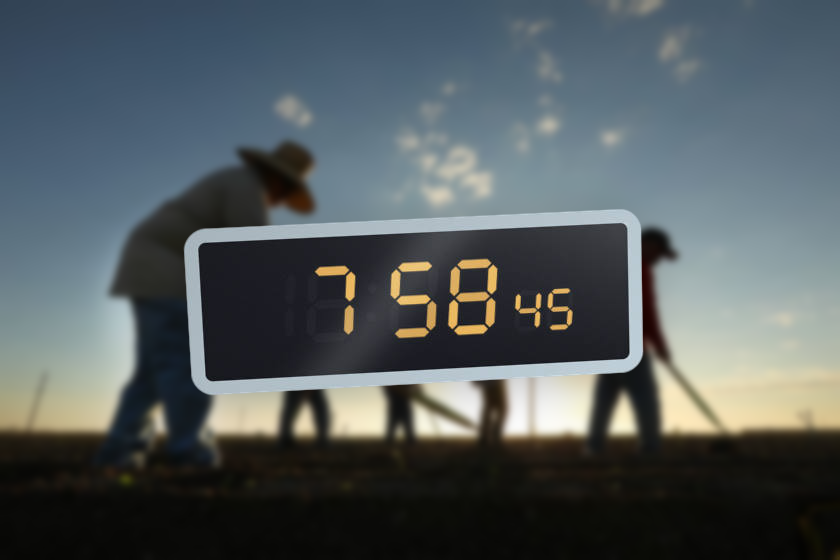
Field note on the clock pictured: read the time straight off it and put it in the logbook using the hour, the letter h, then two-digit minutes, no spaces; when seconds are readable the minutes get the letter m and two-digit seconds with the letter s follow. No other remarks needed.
7h58m45s
